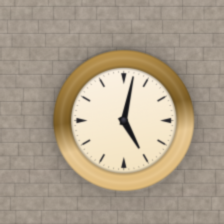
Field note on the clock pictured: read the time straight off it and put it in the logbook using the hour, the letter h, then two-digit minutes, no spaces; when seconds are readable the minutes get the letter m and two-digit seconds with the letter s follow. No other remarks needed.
5h02
